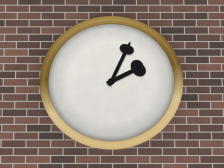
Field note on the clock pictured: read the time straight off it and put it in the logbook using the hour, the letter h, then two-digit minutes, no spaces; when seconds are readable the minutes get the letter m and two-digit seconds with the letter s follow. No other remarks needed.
2h04
